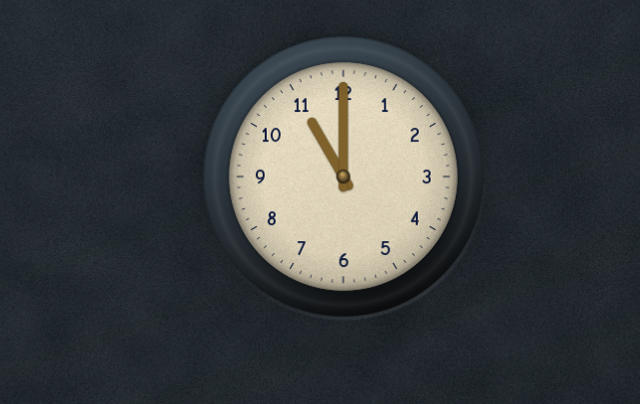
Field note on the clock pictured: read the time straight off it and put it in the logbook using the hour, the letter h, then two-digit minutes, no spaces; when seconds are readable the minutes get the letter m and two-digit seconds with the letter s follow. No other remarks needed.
11h00
